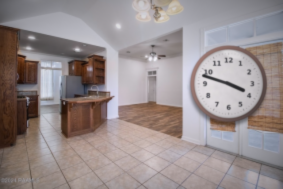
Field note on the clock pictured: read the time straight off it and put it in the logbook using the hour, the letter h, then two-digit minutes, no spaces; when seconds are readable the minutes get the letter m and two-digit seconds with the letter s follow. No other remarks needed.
3h48
